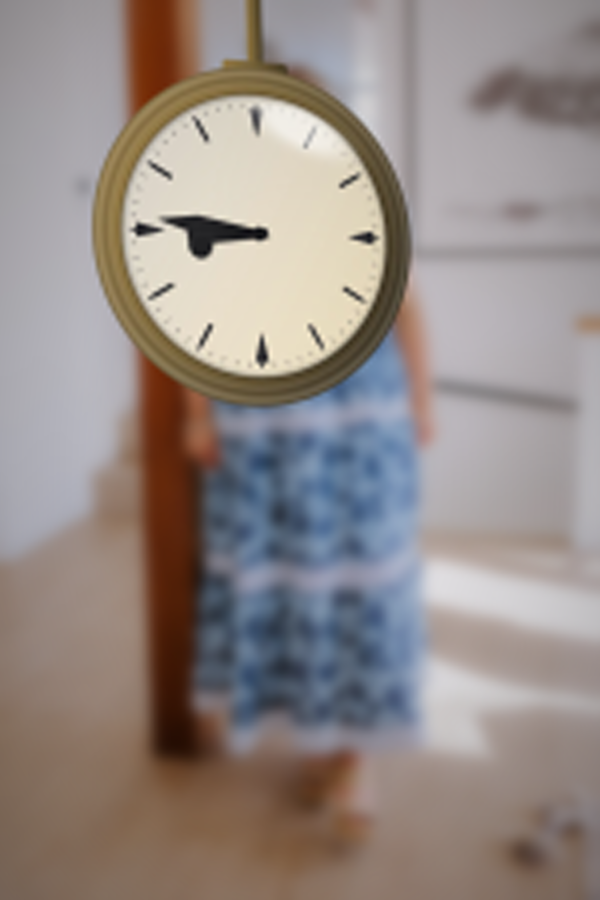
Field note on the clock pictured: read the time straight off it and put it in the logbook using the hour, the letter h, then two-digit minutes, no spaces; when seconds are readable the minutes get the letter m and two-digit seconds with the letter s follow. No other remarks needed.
8h46
